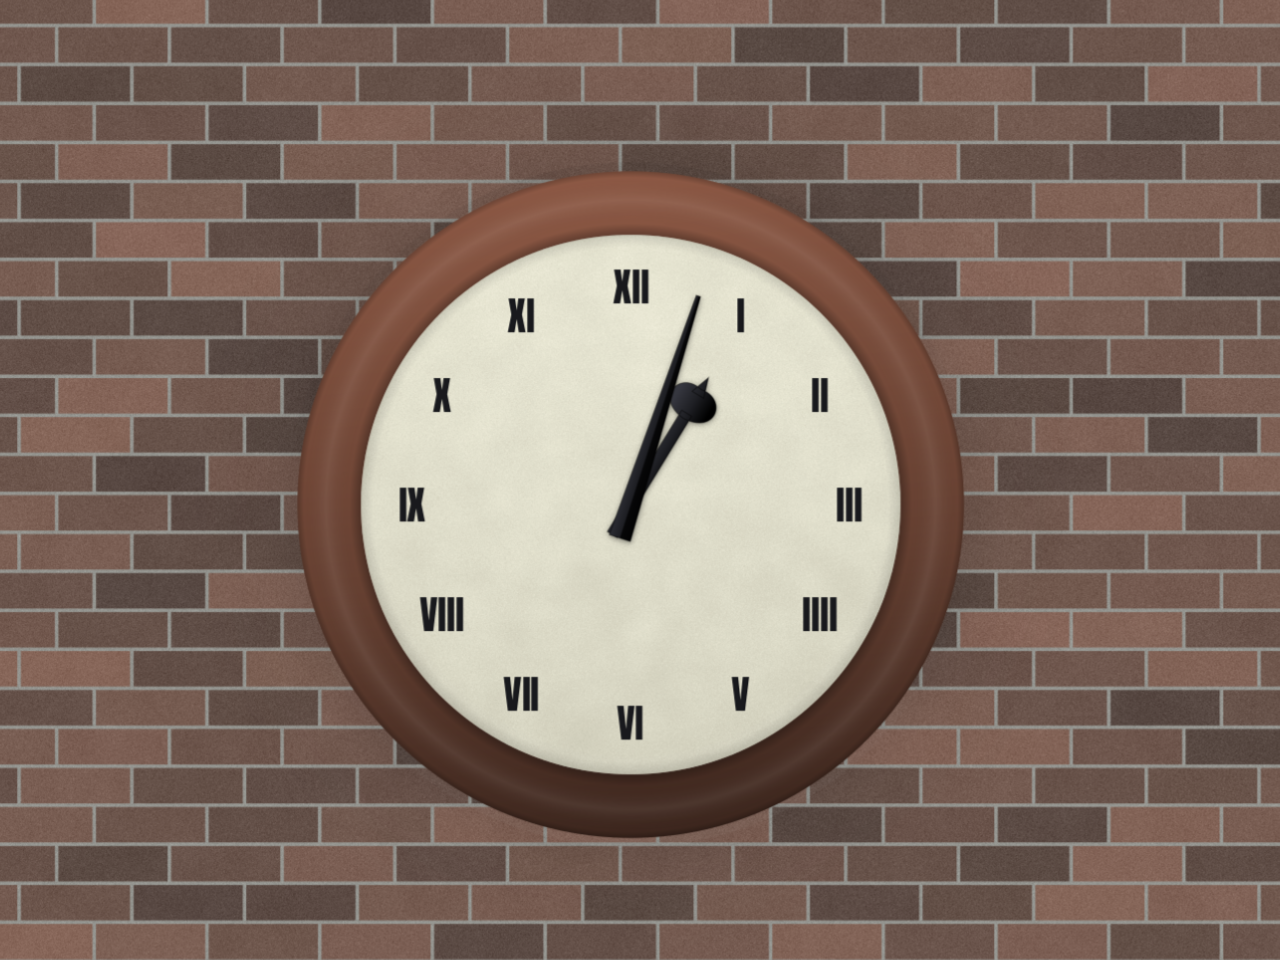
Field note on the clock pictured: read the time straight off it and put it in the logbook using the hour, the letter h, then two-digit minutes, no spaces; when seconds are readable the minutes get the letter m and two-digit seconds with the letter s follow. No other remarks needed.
1h03
